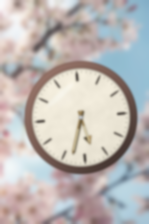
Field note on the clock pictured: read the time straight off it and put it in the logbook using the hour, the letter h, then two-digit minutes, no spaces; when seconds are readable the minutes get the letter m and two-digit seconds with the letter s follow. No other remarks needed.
5h33
